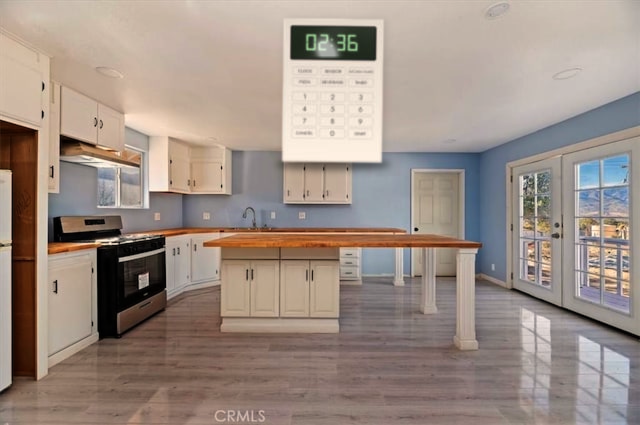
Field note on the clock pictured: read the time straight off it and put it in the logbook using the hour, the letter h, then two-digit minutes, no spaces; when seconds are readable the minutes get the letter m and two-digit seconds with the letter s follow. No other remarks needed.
2h36
